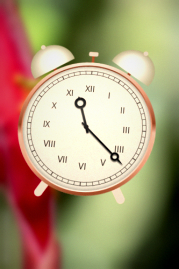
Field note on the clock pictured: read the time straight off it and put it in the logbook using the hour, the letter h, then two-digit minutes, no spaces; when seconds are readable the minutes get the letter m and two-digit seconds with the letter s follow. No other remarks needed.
11h22
